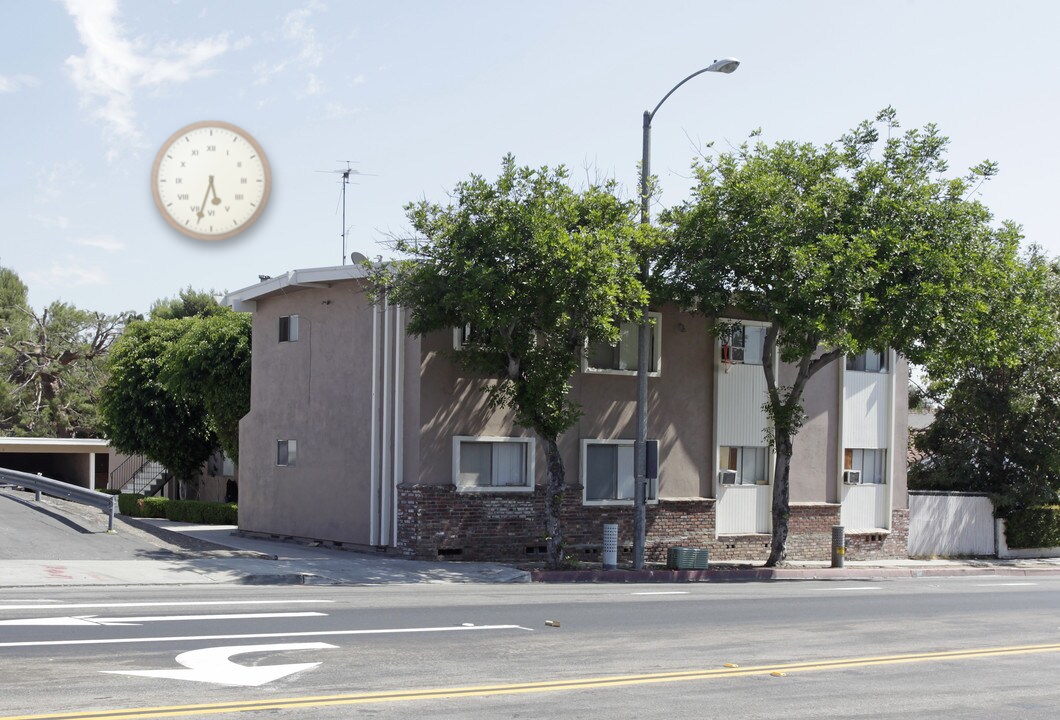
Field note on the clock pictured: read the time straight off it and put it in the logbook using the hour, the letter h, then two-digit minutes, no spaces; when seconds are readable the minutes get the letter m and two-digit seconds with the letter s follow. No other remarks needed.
5h33
